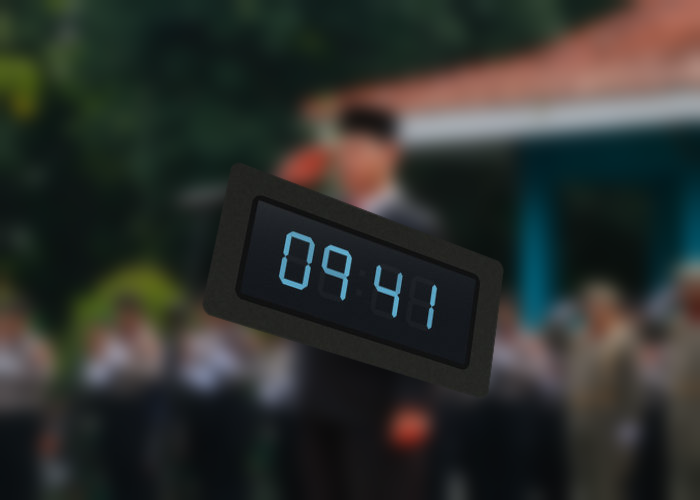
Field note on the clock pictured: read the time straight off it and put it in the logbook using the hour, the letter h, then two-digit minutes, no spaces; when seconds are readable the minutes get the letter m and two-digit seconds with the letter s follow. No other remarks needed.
9h41
